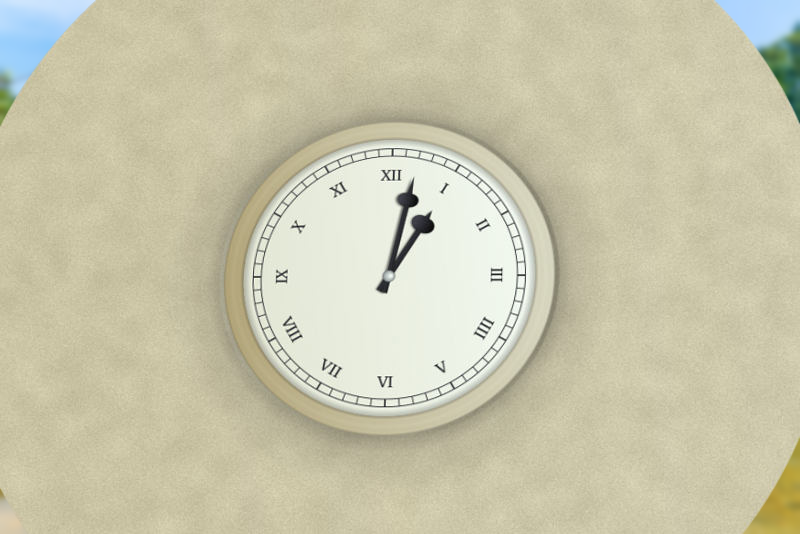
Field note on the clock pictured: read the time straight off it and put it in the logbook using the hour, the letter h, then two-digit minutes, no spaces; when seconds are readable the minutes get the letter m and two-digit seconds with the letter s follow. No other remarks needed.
1h02
